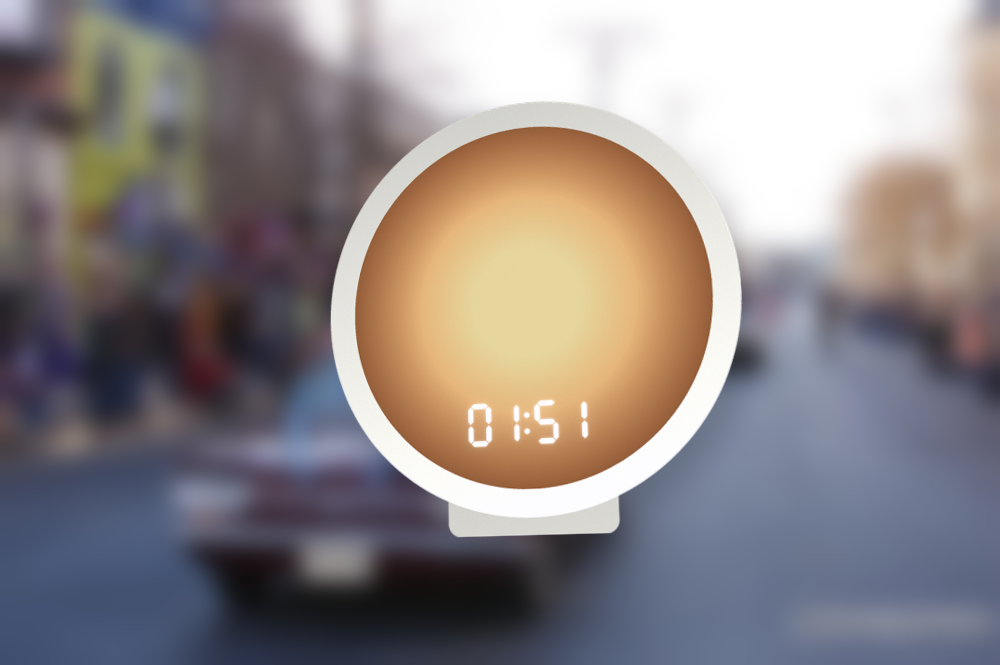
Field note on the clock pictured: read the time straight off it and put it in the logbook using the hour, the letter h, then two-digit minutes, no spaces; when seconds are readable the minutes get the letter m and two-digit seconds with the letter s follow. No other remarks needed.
1h51
